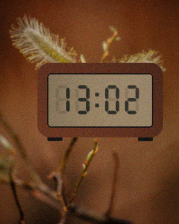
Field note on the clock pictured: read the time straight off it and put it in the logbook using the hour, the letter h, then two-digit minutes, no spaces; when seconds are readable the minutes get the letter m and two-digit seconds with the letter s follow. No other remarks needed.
13h02
